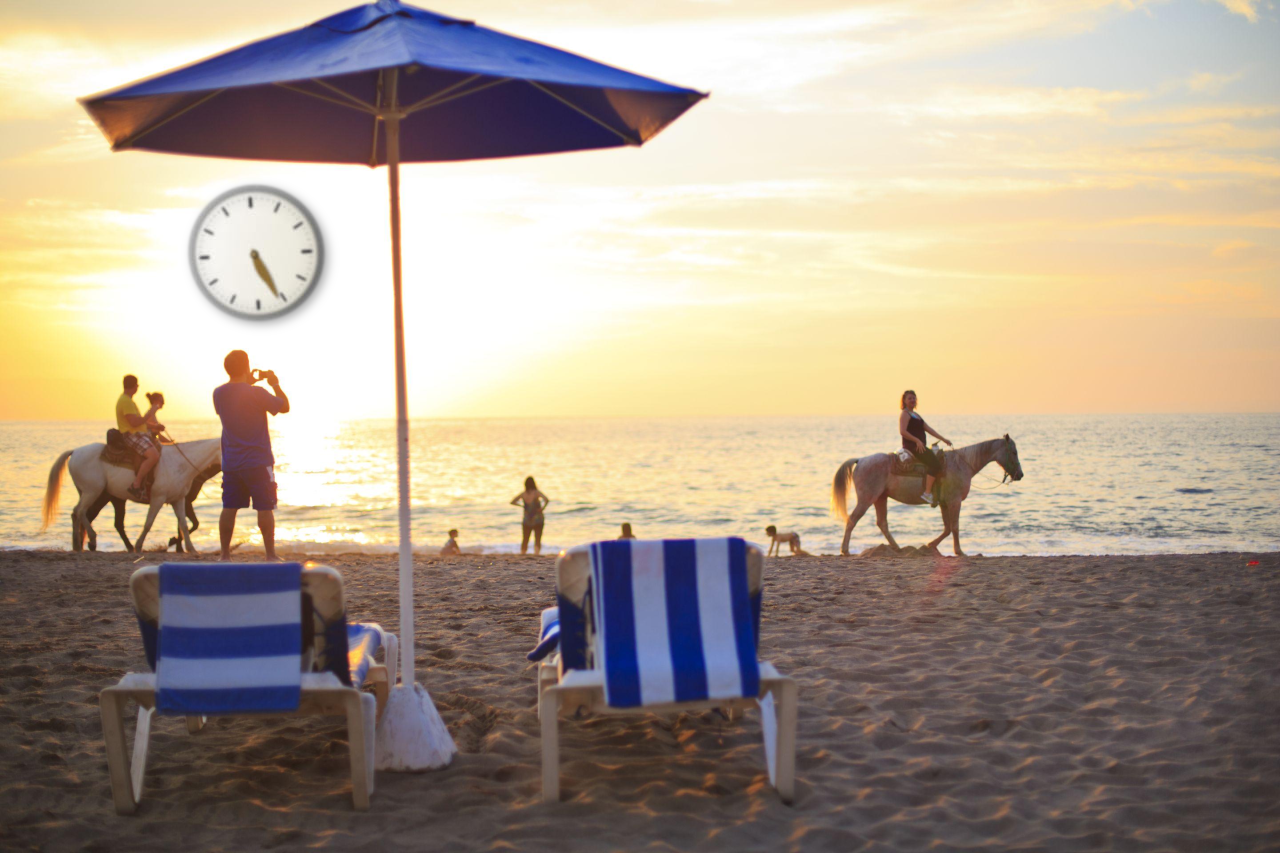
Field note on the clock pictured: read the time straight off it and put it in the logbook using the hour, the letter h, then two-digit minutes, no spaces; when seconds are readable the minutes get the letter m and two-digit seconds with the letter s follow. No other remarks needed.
5h26
